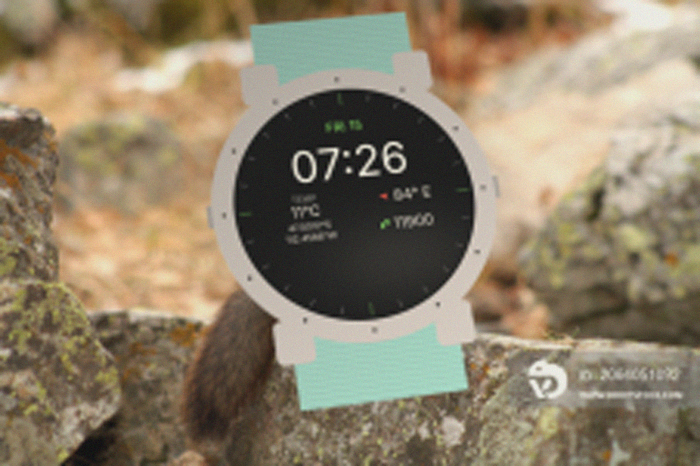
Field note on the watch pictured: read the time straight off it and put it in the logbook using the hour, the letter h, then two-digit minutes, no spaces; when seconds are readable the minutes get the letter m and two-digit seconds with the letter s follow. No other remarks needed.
7h26
